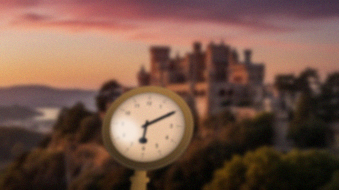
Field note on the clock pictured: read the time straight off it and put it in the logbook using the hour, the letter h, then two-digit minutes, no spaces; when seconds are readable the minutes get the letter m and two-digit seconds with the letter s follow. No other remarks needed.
6h10
